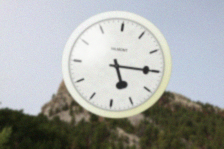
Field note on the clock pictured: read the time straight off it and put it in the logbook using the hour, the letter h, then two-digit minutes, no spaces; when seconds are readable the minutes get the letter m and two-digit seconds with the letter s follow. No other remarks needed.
5h15
